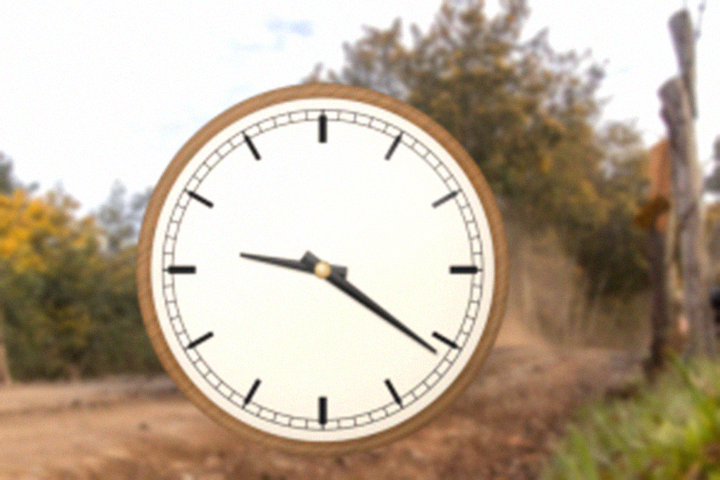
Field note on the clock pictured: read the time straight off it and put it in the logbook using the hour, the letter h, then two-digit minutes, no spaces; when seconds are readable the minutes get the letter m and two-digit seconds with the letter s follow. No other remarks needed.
9h21
